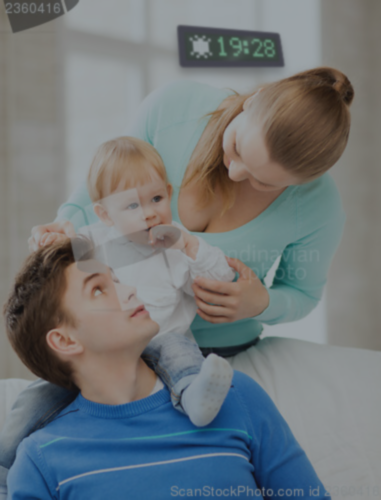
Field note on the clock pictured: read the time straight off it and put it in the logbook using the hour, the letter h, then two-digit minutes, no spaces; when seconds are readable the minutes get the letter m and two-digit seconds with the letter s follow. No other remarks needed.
19h28
